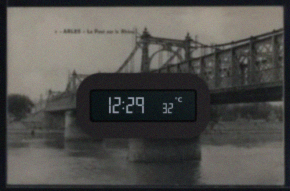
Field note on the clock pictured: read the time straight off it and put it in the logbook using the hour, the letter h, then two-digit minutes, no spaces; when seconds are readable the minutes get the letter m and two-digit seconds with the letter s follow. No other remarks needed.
12h29
